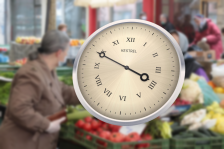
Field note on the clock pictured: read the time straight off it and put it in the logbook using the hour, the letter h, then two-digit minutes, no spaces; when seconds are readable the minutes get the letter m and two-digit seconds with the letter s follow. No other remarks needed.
3h49
